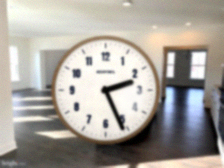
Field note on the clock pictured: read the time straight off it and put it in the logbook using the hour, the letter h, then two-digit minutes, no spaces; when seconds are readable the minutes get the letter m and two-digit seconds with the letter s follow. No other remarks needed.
2h26
